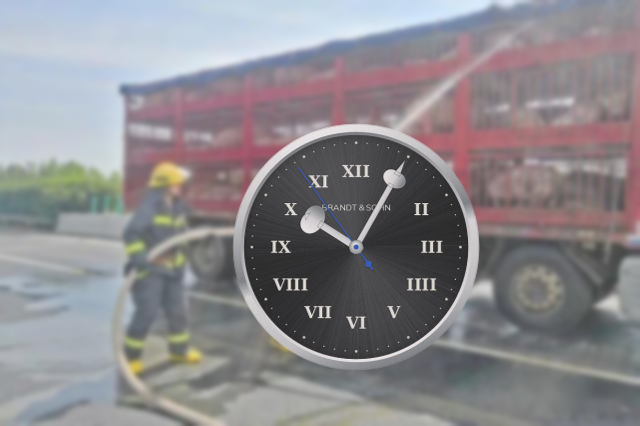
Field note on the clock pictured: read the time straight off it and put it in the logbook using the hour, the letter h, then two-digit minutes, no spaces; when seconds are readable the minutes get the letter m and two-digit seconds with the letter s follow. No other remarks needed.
10h04m54s
